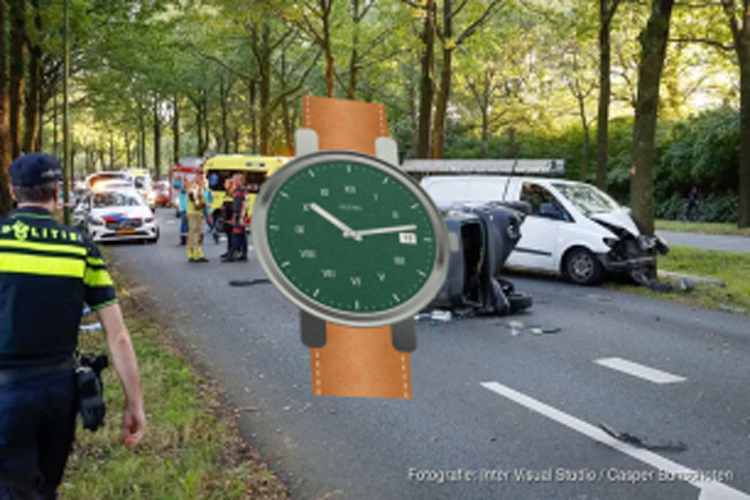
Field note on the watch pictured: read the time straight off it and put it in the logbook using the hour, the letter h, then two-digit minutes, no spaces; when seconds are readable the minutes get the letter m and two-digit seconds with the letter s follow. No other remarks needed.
10h13
